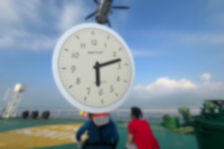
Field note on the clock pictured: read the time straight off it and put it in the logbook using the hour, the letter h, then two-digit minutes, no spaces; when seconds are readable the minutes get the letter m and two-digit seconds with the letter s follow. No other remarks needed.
6h13
